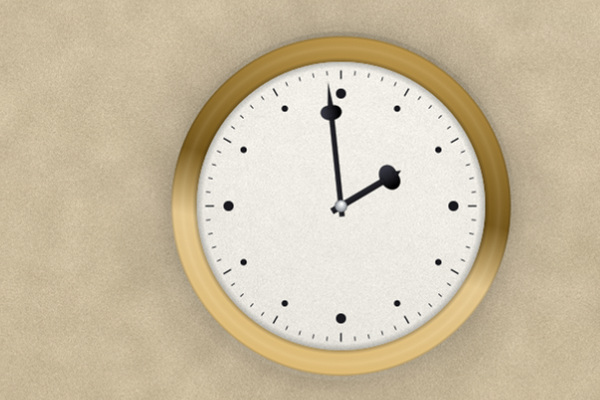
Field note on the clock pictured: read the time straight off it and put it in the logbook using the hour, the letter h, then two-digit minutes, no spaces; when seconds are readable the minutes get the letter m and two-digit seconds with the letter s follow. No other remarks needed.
1h59
